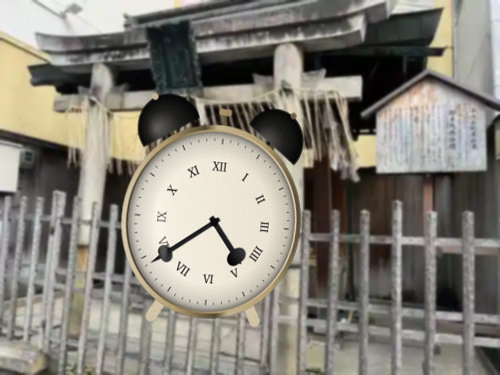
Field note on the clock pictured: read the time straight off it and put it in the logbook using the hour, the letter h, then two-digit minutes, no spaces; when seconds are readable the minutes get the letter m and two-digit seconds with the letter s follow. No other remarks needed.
4h39
